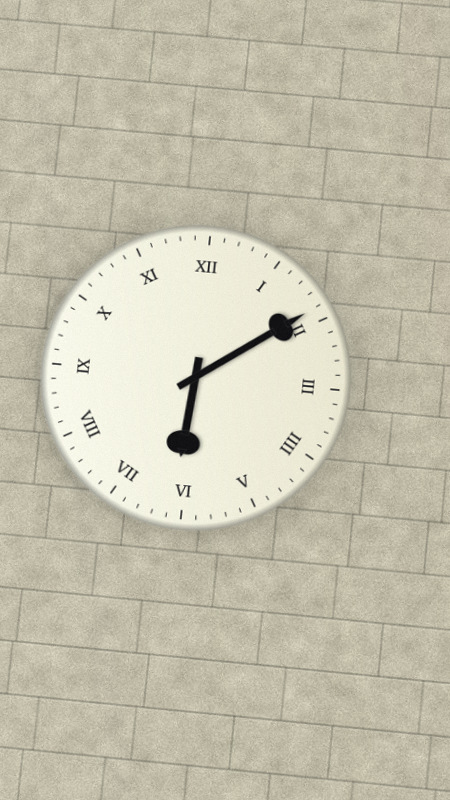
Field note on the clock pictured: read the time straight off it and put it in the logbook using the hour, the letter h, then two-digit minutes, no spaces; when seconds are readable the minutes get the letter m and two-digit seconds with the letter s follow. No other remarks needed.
6h09
